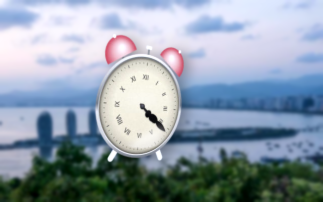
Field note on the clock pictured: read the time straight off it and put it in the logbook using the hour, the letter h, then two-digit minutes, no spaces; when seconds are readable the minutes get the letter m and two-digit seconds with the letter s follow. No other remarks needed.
4h21
